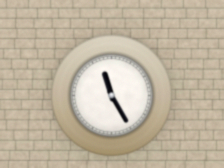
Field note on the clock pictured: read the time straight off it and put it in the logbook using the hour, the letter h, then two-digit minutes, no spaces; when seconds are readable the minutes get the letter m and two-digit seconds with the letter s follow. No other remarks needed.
11h25
